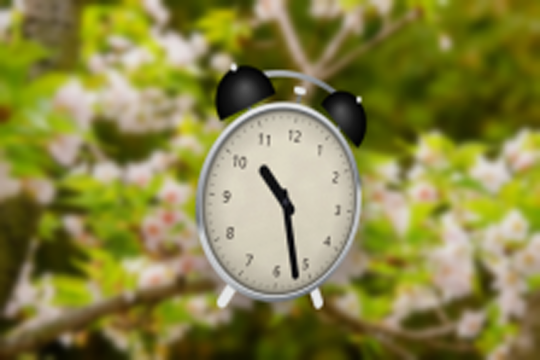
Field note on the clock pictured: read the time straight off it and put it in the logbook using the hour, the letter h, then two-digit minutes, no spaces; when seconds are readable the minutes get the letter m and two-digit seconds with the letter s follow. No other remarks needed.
10h27
